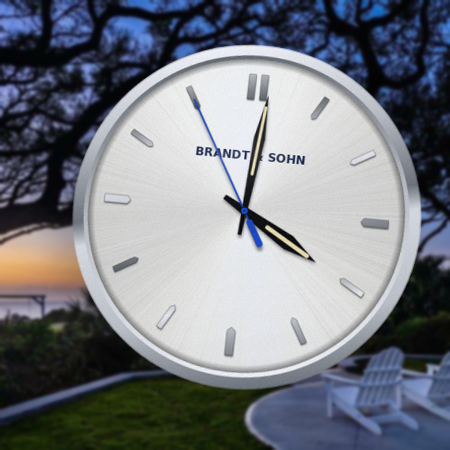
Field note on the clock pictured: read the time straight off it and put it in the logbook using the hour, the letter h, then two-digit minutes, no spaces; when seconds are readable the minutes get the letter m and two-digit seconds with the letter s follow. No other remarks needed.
4h00m55s
